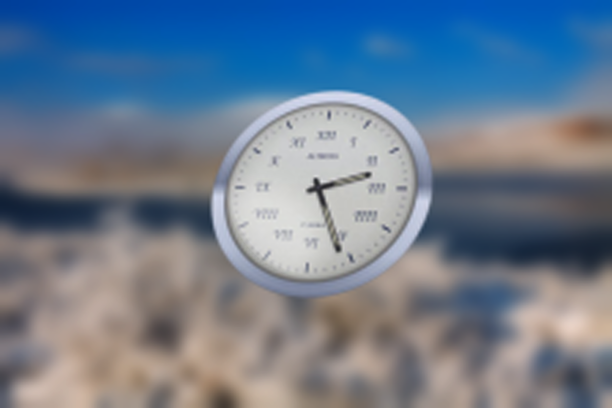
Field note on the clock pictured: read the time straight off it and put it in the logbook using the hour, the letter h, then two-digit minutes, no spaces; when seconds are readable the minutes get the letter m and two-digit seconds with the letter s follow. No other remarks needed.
2h26
